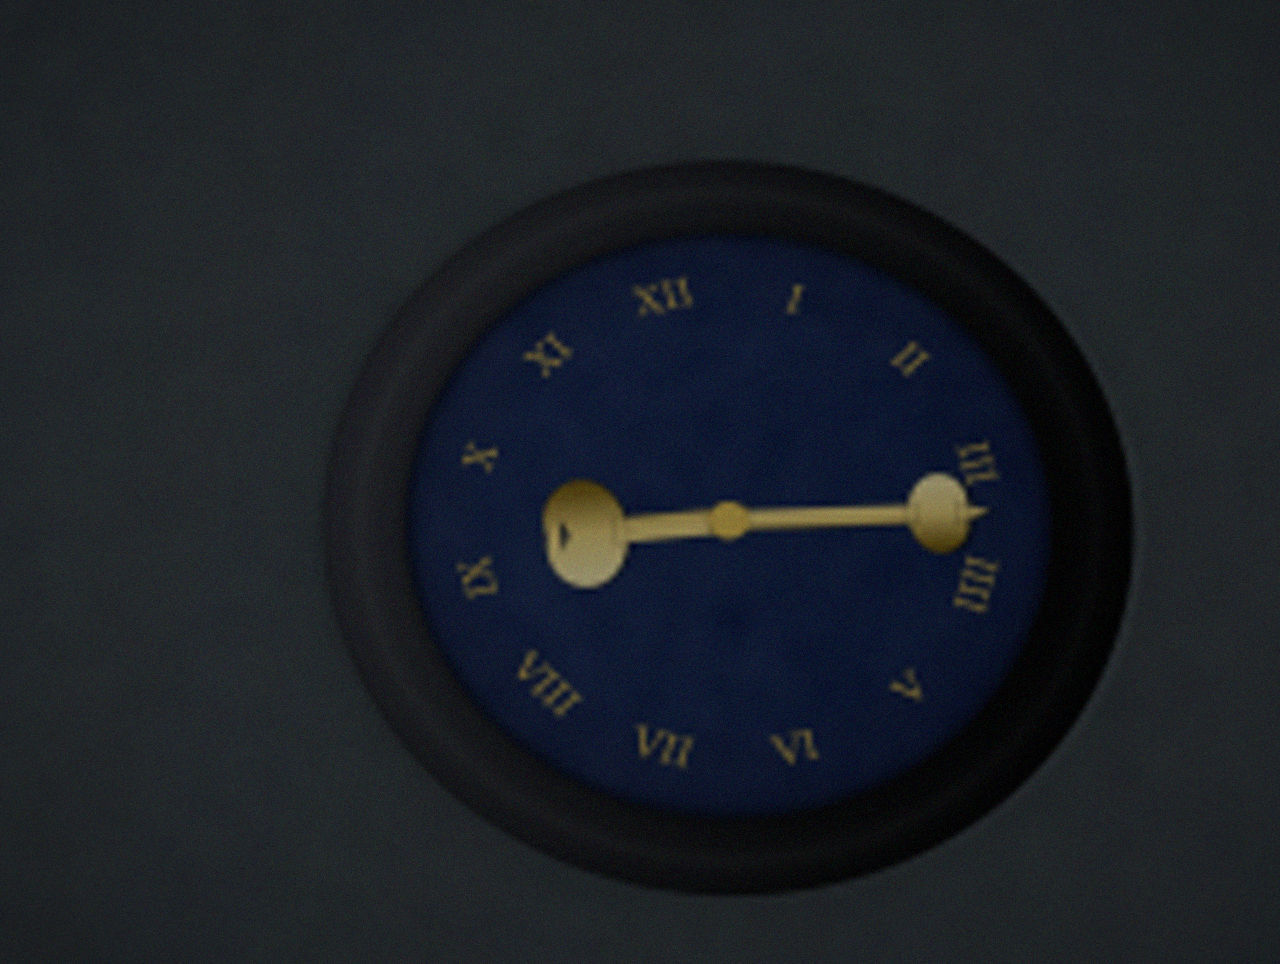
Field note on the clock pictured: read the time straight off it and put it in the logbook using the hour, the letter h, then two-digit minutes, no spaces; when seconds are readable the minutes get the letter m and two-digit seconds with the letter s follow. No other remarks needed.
9h17
